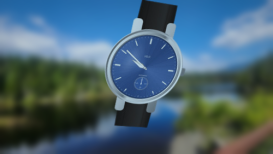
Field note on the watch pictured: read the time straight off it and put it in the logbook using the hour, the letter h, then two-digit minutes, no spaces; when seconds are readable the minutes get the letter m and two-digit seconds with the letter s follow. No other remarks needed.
9h51
